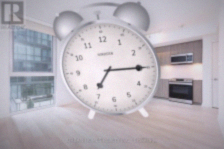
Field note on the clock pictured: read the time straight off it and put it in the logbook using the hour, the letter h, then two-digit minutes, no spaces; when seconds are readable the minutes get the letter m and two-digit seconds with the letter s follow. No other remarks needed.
7h15
